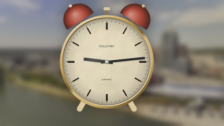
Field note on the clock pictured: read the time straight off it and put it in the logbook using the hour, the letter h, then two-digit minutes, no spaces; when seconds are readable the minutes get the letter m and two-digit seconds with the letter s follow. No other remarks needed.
9h14
